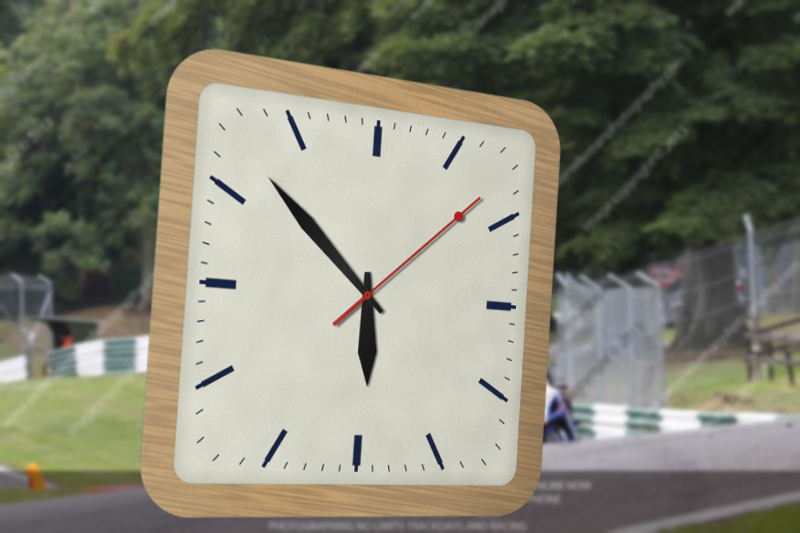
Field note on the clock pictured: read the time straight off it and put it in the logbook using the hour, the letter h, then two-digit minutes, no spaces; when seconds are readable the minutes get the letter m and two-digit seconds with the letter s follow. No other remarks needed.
5h52m08s
